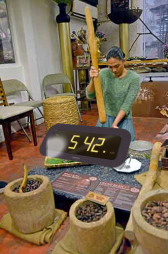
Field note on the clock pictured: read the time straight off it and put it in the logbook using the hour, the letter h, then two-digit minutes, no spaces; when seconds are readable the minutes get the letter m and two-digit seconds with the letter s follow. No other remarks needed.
5h42
